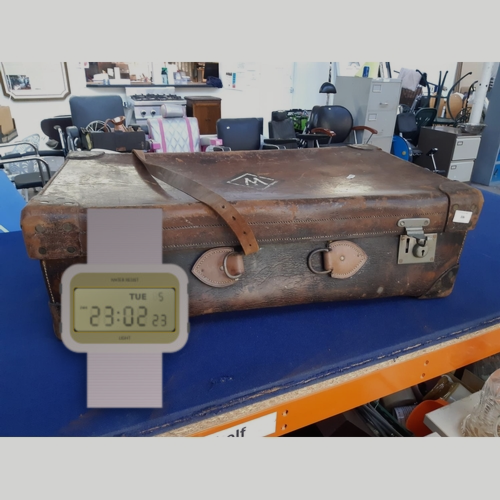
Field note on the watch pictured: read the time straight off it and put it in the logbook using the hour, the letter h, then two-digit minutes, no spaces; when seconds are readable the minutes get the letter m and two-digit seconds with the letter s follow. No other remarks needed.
23h02m23s
